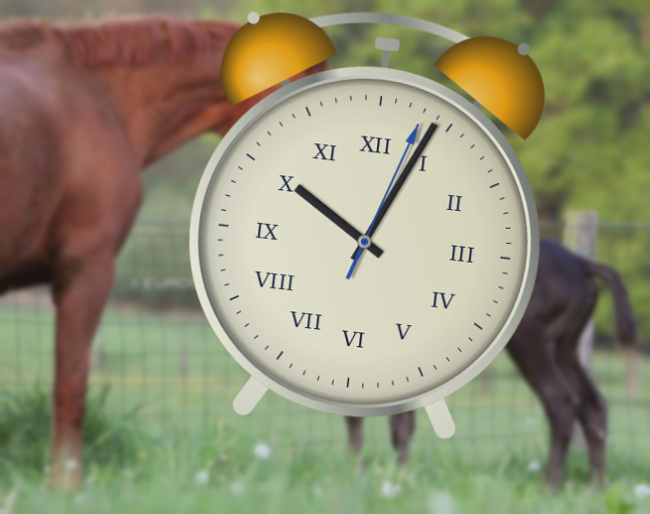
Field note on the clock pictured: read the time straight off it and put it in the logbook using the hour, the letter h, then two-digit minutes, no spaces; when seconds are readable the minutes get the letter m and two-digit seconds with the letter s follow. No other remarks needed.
10h04m03s
